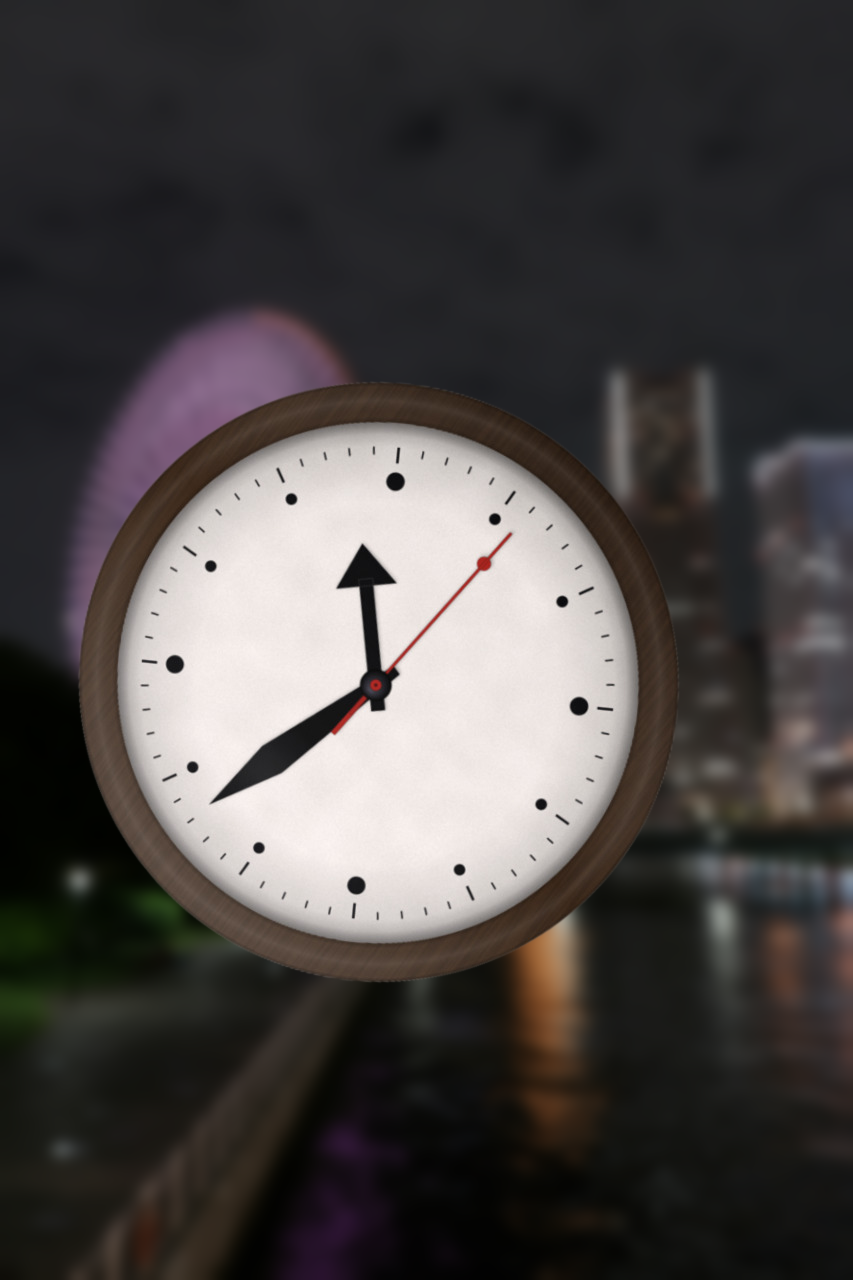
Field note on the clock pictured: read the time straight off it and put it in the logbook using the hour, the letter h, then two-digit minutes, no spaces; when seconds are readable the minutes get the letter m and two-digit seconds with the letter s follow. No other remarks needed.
11h38m06s
